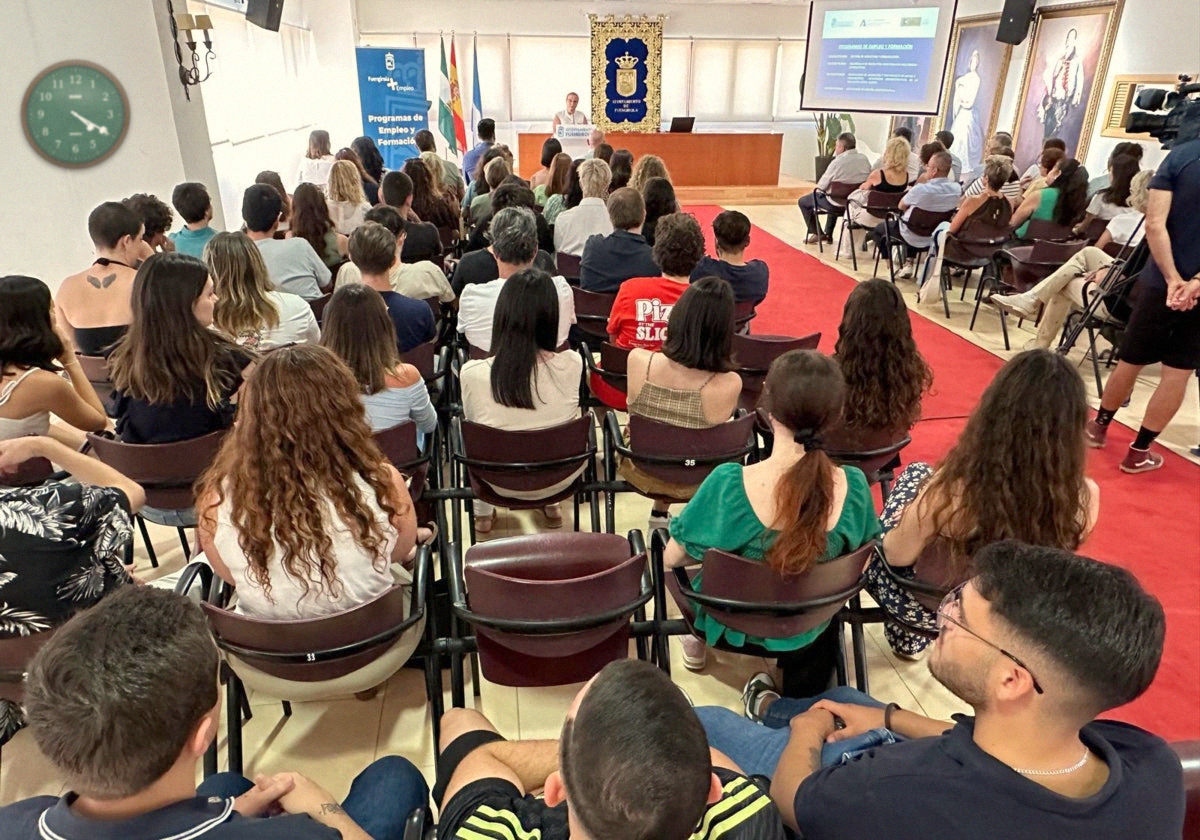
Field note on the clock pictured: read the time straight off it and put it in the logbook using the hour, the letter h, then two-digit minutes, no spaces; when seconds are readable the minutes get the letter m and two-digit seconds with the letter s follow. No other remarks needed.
4h20
